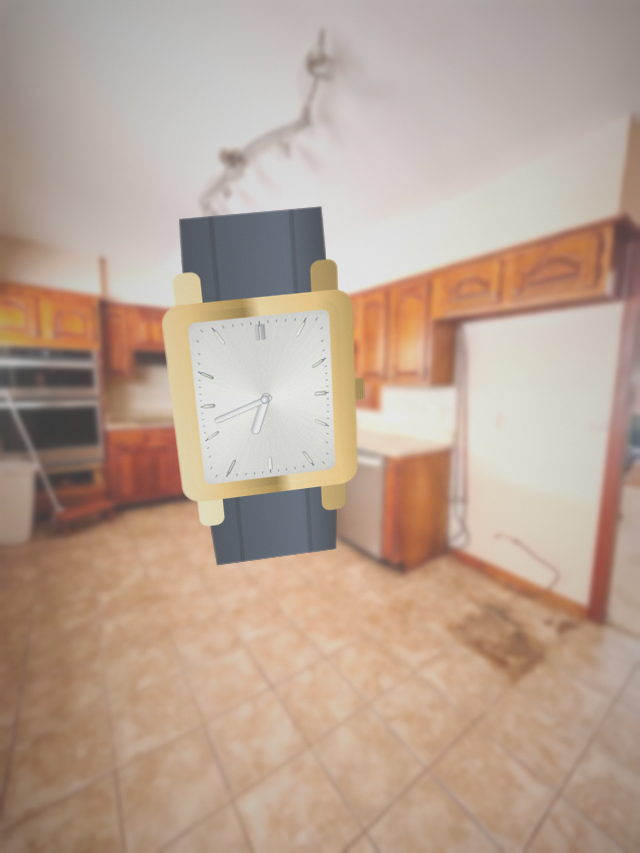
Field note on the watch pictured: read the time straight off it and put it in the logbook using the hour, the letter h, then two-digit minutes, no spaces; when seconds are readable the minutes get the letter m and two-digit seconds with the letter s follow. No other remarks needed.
6h42
